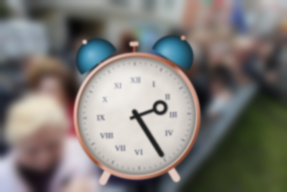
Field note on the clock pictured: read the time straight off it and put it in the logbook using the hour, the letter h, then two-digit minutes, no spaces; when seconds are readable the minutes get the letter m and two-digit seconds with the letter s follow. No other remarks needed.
2h25
